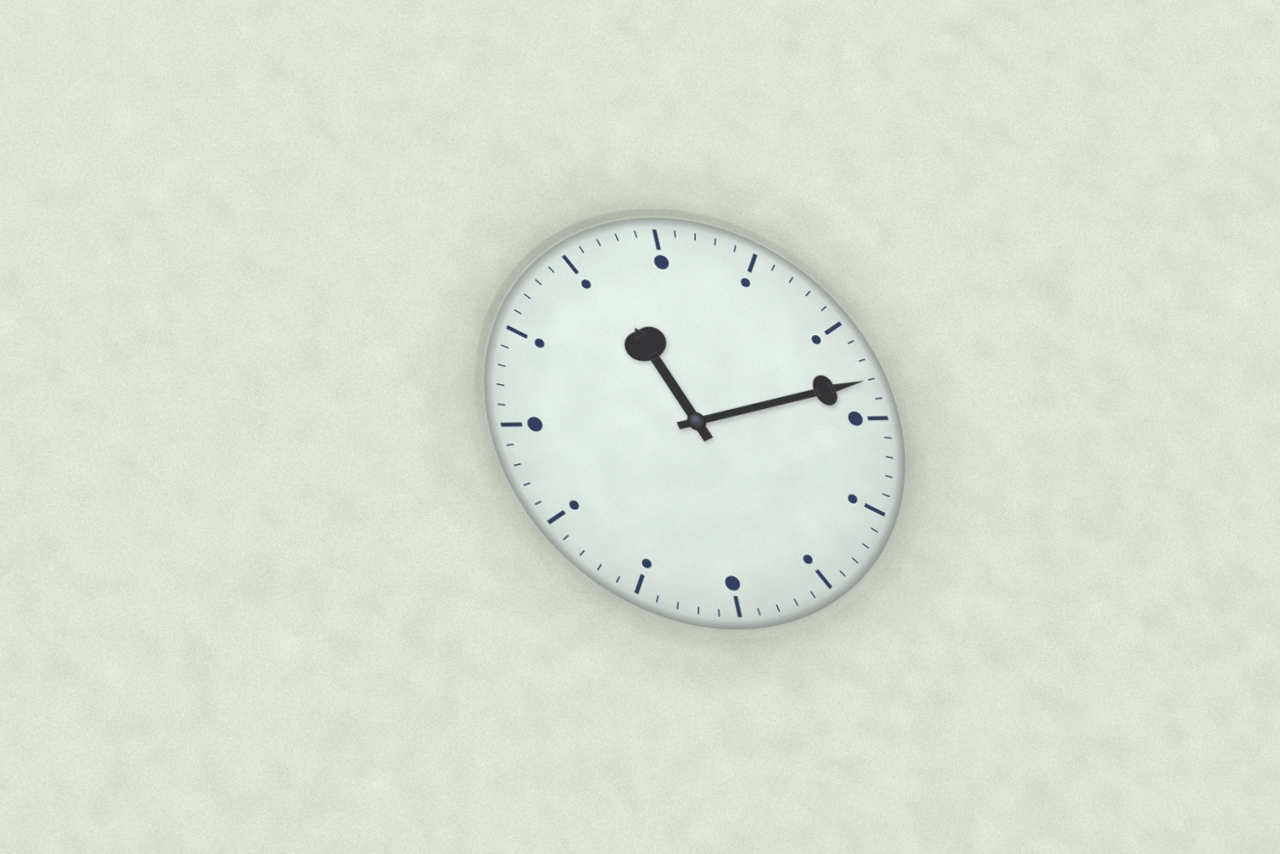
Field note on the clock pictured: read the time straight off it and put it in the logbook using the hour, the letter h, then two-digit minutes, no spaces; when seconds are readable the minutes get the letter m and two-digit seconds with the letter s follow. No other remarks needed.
11h13
